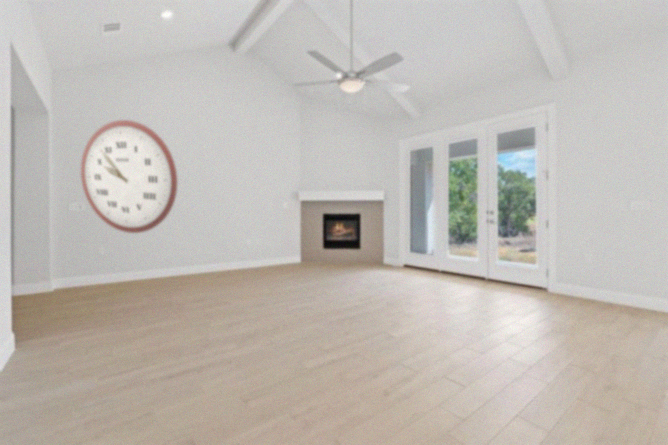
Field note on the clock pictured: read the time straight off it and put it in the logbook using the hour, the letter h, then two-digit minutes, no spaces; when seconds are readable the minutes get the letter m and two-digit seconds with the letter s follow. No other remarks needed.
9h53
